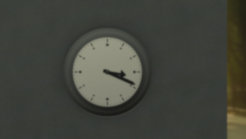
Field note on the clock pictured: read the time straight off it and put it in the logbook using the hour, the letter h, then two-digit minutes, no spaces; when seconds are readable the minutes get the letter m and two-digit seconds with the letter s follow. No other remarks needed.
3h19
